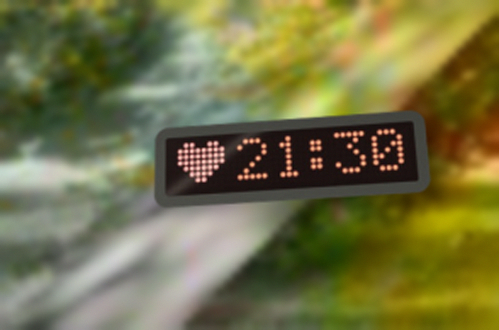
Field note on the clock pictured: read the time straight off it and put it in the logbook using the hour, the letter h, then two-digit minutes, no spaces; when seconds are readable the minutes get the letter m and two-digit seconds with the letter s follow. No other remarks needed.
21h30
